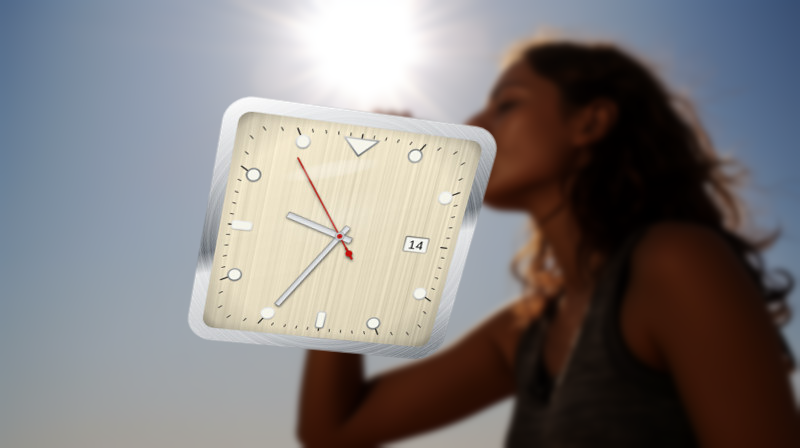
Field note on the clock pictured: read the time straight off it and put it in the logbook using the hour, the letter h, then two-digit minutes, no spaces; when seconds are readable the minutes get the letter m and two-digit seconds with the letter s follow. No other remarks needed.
9h34m54s
